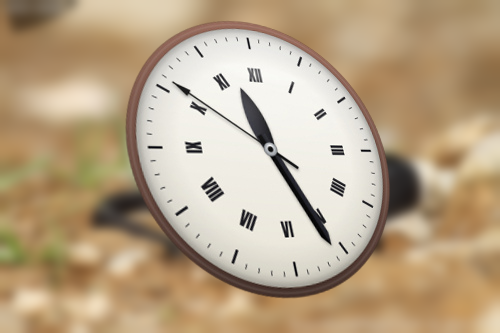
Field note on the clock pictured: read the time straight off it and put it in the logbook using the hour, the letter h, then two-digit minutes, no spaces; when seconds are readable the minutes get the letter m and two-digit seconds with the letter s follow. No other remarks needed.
11h25m51s
